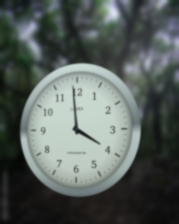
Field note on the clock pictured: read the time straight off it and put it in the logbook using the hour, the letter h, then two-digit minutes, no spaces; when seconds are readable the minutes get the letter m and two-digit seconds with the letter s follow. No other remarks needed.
3h59
